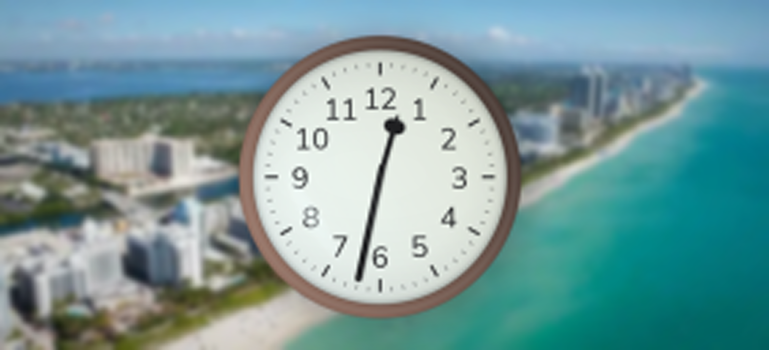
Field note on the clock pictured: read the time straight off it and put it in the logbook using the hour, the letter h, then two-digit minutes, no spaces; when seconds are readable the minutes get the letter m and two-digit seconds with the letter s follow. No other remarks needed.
12h32
